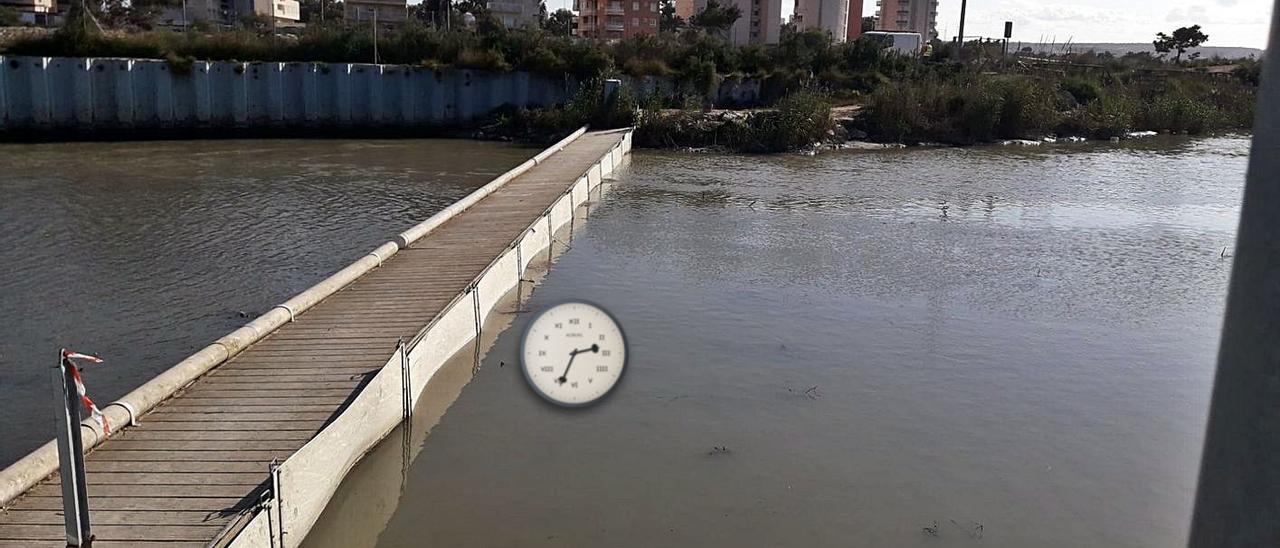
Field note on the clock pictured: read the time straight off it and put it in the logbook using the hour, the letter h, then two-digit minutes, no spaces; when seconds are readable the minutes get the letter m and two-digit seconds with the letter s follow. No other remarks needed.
2h34
